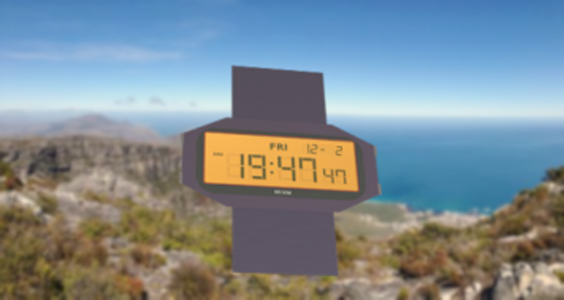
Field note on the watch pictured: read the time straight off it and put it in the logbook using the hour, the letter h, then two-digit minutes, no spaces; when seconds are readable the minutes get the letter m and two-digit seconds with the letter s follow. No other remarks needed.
19h47m47s
